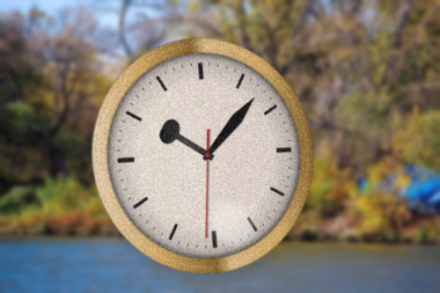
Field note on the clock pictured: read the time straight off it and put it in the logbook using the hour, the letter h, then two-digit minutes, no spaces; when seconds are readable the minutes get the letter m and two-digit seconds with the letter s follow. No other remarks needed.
10h07m31s
